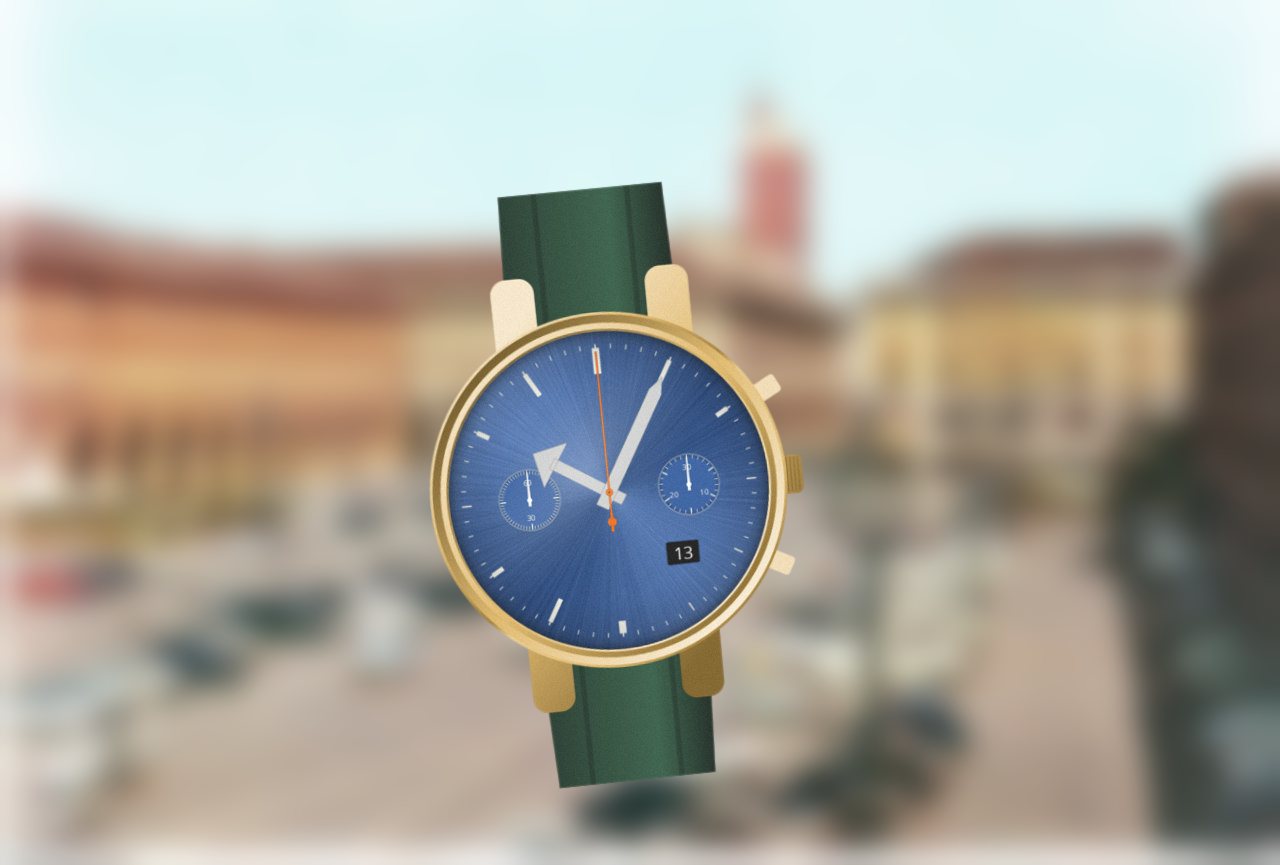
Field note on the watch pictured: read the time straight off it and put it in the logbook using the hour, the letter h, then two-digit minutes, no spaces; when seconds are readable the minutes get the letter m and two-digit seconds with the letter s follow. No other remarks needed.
10h05
